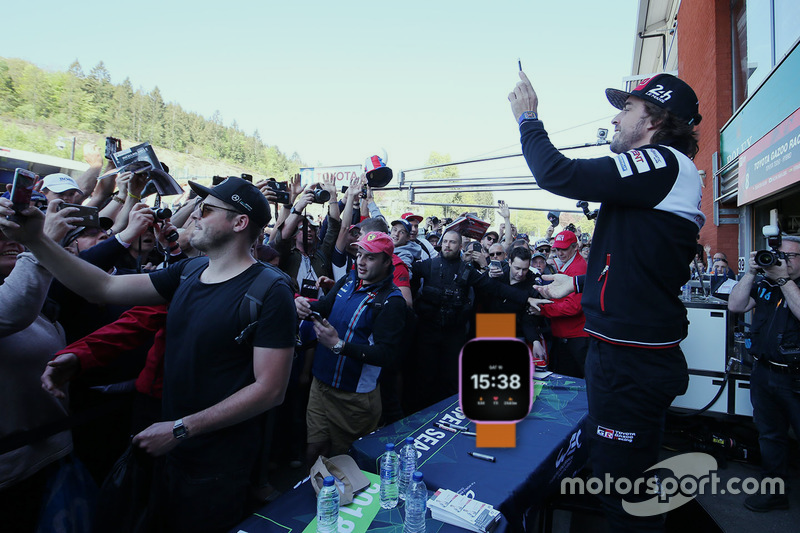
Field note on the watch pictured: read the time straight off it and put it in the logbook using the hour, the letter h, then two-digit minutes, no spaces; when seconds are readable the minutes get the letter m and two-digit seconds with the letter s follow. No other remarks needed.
15h38
